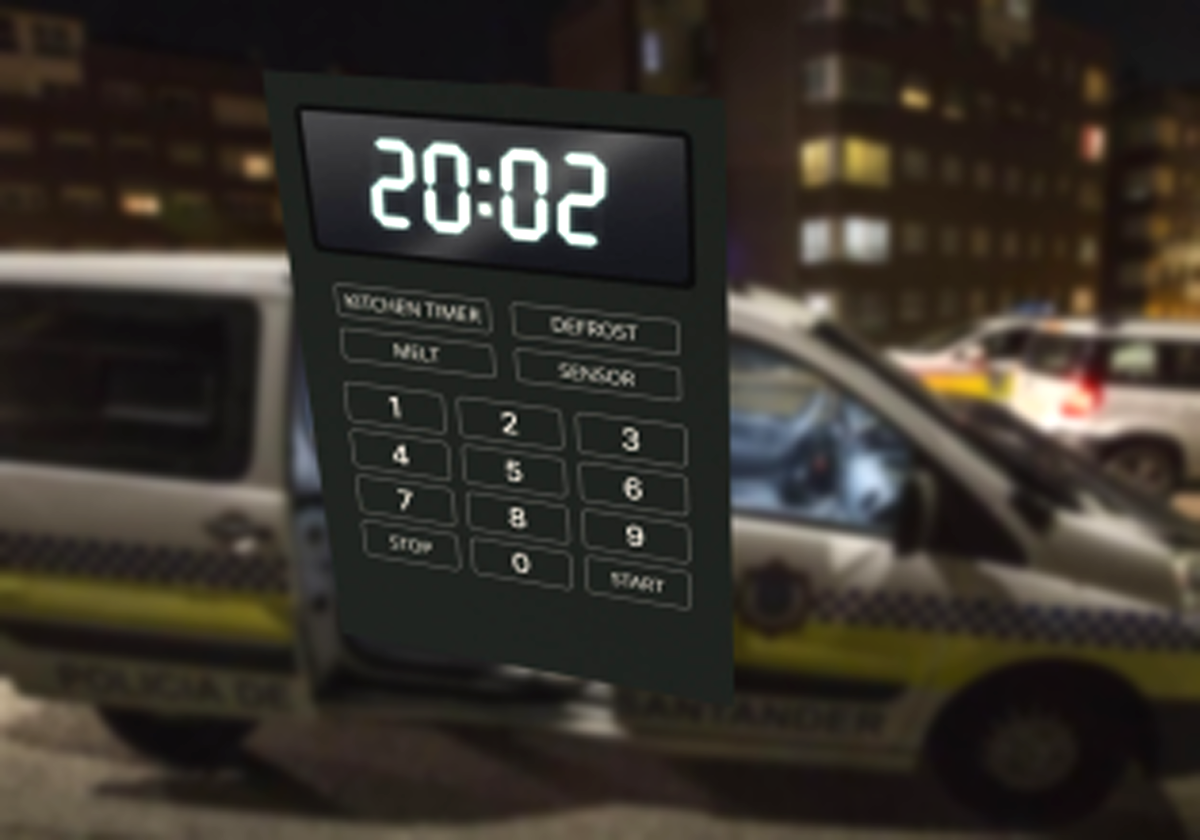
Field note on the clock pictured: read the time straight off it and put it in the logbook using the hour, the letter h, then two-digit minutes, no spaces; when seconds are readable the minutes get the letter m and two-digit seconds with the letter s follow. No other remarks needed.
20h02
